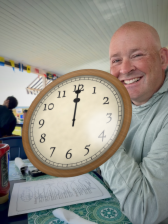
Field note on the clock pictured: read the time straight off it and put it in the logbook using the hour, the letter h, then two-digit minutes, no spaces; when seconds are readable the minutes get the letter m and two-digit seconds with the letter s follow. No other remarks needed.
12h00
